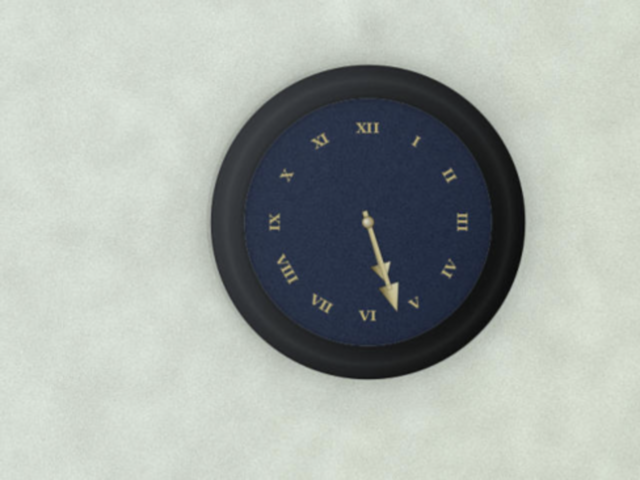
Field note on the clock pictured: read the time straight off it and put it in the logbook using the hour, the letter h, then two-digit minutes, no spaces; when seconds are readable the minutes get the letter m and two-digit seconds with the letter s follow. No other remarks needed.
5h27
